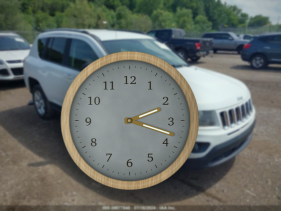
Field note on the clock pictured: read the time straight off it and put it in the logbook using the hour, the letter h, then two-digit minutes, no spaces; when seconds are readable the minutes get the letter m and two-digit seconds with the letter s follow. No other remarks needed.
2h18
